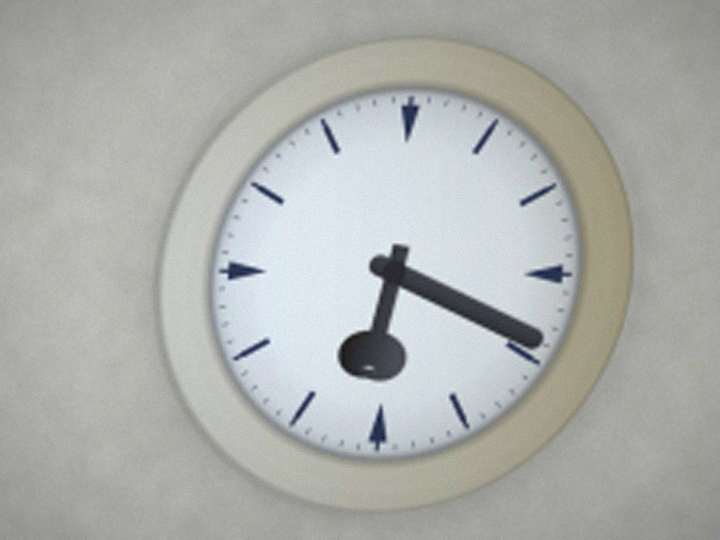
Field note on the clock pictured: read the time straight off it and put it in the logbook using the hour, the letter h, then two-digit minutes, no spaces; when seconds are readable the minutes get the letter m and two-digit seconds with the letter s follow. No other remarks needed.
6h19
